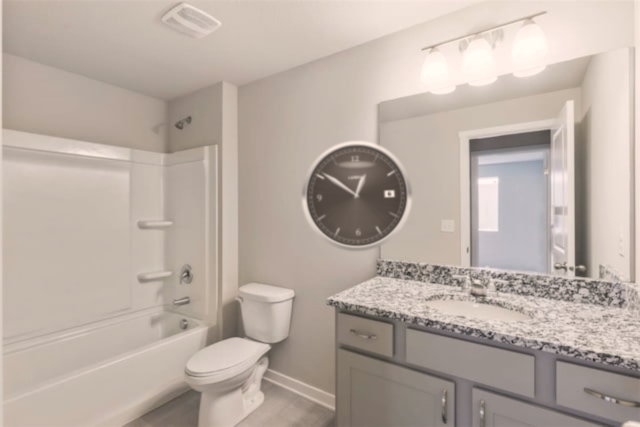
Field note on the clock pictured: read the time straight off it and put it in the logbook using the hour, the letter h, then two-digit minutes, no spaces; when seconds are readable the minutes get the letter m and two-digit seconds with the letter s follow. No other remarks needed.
12h51
